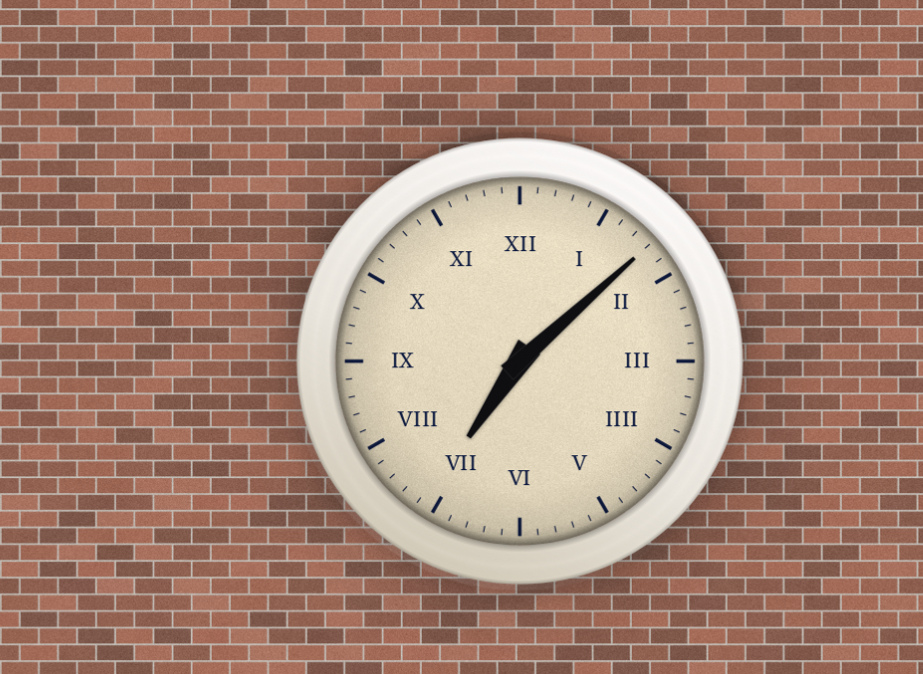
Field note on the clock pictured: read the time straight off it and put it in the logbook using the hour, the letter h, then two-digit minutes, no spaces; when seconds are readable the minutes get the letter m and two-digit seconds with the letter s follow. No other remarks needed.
7h08
